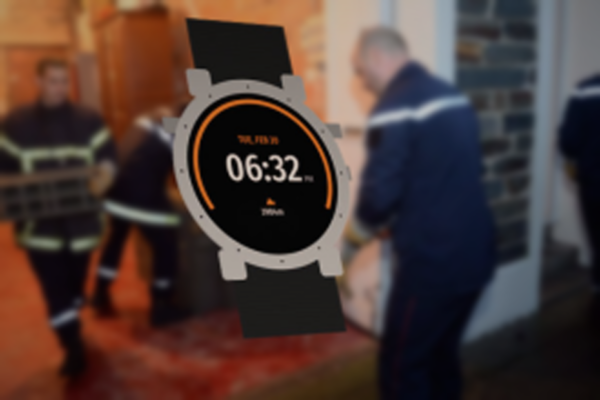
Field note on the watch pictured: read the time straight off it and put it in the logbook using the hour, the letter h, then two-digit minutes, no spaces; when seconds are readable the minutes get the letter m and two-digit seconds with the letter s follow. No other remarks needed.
6h32
